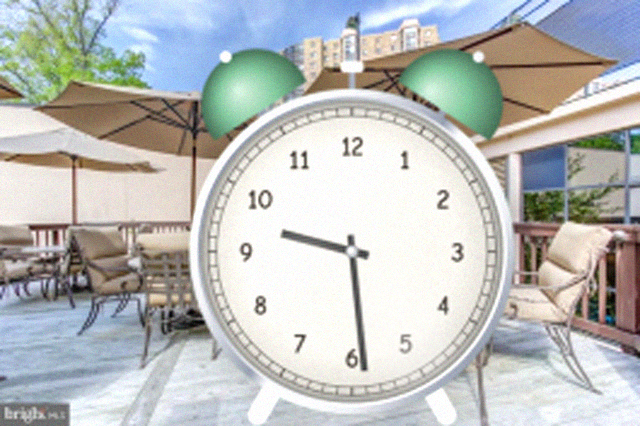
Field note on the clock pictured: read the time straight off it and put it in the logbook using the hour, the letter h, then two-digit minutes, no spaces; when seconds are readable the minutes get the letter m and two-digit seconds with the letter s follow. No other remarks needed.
9h29
